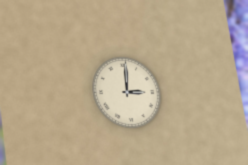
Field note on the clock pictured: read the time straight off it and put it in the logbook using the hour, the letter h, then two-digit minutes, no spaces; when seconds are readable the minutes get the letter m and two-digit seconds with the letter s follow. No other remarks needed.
3h01
